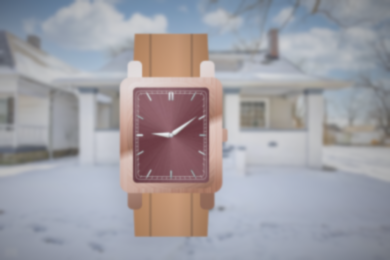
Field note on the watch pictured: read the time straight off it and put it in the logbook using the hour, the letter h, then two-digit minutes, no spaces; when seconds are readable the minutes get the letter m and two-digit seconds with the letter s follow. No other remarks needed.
9h09
